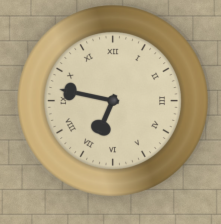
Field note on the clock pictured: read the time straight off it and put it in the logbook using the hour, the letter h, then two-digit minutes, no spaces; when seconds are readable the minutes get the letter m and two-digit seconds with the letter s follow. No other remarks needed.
6h47
